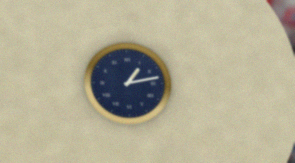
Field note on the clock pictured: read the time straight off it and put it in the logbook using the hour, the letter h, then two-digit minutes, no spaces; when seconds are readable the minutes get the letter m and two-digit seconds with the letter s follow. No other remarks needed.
1h13
